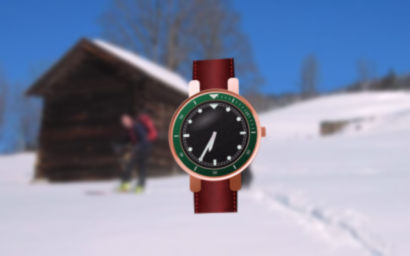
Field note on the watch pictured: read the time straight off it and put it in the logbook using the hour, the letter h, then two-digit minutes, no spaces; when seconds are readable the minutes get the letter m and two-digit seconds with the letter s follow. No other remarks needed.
6h35
